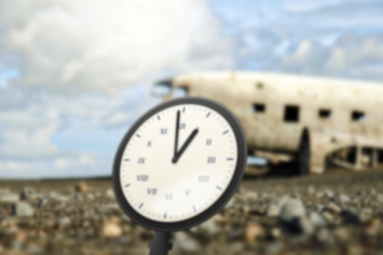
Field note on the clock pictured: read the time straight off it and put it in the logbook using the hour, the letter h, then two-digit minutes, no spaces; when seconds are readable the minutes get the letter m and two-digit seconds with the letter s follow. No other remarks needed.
12h59
